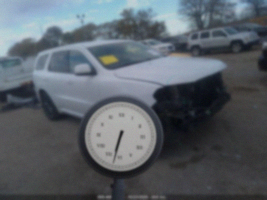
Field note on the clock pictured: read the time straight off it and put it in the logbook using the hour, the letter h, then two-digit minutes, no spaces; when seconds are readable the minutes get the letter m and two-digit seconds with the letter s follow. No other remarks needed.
6h32
